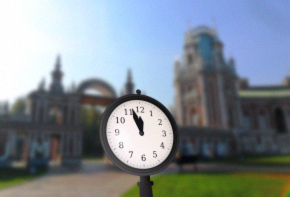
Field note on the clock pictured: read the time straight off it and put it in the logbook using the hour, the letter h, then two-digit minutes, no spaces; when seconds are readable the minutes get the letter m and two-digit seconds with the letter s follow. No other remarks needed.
11h57
